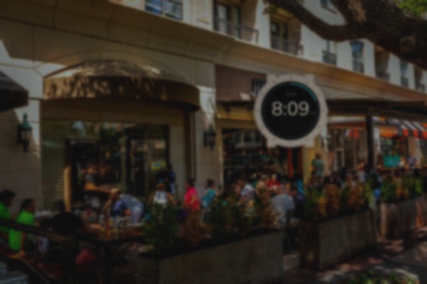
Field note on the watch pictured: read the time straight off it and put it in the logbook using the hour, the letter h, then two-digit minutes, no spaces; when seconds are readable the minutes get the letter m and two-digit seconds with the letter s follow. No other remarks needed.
8h09
